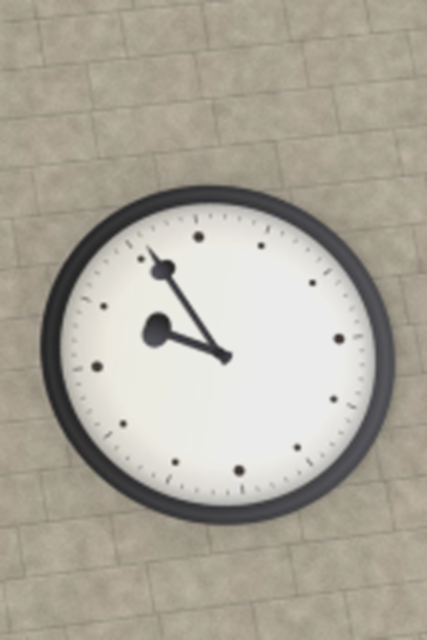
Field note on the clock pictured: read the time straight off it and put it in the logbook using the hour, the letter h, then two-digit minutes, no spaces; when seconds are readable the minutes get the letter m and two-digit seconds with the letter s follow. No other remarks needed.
9h56
